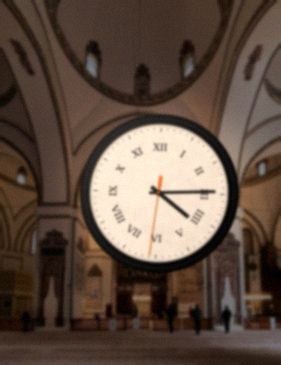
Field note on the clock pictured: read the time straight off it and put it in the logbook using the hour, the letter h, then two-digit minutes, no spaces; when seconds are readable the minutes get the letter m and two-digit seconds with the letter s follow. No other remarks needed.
4h14m31s
